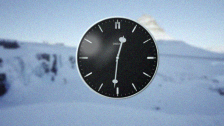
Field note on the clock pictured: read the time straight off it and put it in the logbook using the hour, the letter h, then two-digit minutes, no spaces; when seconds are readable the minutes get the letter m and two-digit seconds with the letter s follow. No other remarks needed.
12h31
